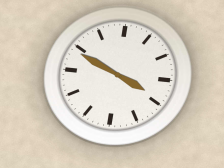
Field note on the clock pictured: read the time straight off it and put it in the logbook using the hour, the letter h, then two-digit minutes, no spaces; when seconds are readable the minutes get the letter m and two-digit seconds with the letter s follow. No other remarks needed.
3h49
